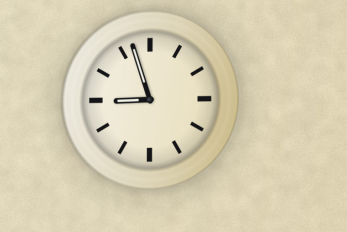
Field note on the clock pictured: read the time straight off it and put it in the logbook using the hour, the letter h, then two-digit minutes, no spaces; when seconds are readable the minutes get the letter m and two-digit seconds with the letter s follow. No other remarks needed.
8h57
